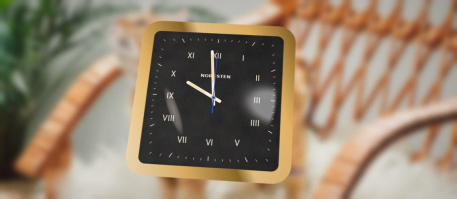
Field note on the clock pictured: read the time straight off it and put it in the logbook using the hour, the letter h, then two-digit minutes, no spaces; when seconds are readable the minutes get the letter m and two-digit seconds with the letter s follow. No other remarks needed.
9h59m00s
